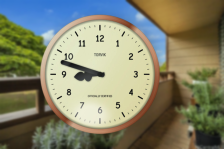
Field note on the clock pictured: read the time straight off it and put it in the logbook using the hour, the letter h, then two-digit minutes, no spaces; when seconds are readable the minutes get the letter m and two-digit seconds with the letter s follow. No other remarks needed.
8h48
